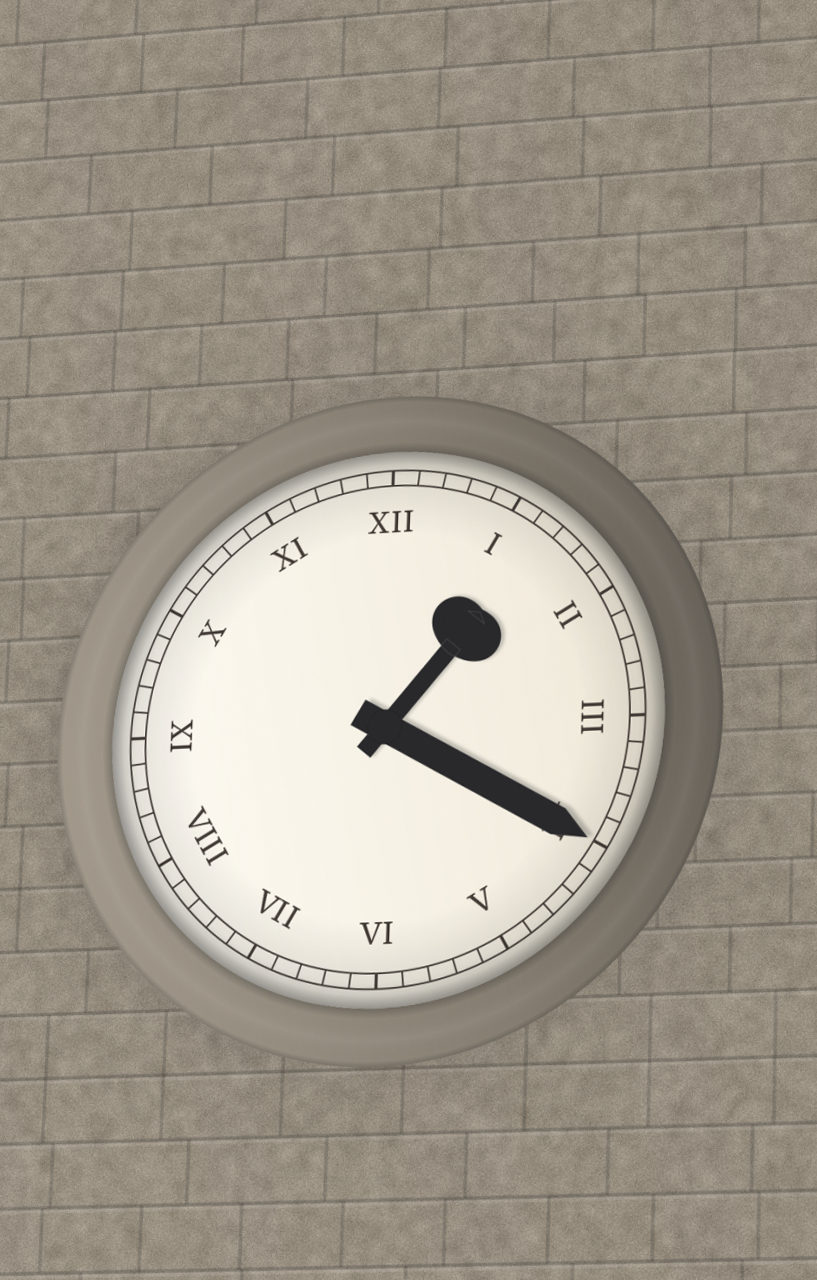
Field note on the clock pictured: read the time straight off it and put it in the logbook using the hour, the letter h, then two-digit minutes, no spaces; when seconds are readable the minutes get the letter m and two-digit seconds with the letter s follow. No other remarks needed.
1h20
